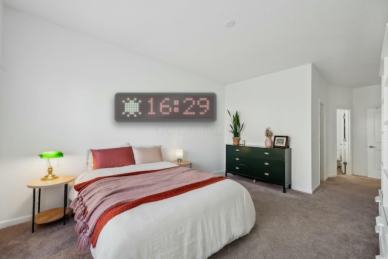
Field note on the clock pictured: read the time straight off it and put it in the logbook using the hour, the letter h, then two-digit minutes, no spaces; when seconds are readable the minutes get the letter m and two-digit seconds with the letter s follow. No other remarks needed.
16h29
